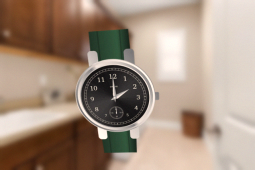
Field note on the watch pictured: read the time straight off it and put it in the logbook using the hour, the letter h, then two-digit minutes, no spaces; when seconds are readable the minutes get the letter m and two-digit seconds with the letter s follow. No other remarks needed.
2h00
